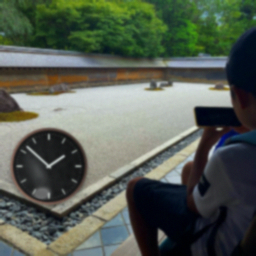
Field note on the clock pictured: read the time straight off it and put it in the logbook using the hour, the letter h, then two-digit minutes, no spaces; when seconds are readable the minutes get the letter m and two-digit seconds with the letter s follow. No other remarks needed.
1h52
